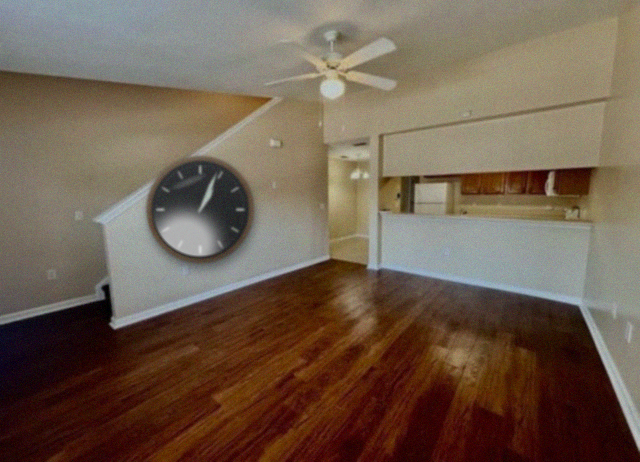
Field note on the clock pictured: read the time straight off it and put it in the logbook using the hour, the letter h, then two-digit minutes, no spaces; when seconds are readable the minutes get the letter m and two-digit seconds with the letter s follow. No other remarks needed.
1h04
